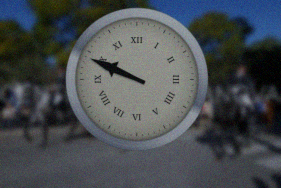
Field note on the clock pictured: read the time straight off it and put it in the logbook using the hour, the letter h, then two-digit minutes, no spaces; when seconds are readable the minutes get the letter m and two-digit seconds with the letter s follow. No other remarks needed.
9h49
